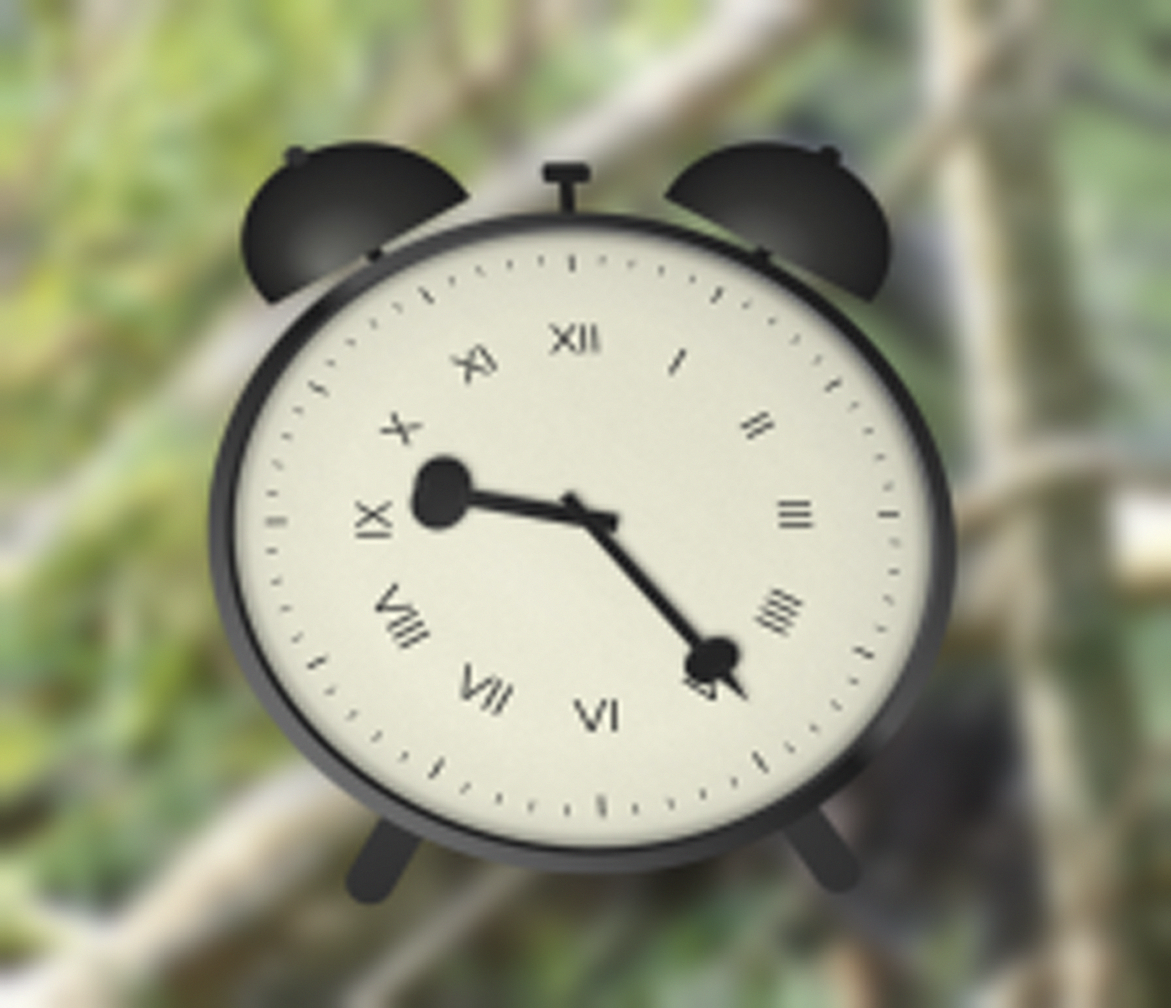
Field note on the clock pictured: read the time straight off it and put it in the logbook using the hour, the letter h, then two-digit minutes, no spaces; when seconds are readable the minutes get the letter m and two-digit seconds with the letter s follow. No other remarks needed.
9h24
